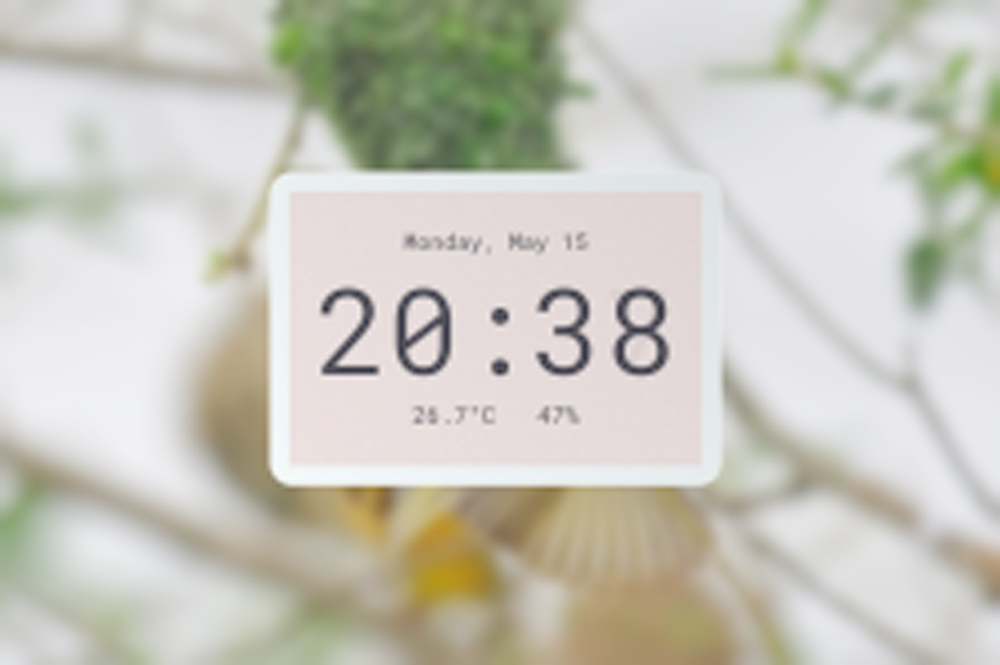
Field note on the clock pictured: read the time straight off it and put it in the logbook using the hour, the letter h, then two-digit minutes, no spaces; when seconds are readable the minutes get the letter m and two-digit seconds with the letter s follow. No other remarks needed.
20h38
